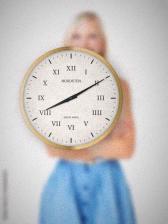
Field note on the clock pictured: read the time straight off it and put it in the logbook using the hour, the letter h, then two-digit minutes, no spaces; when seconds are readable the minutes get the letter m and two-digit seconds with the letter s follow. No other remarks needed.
8h10
